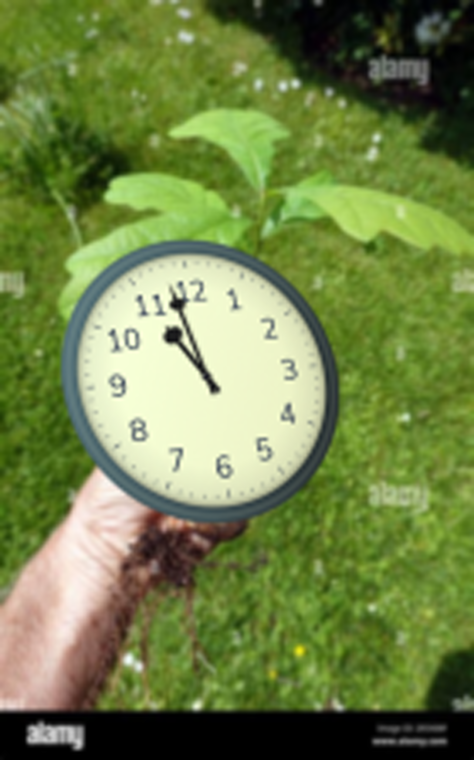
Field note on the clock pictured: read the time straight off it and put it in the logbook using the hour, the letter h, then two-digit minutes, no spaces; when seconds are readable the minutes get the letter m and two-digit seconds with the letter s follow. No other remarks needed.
10h58
